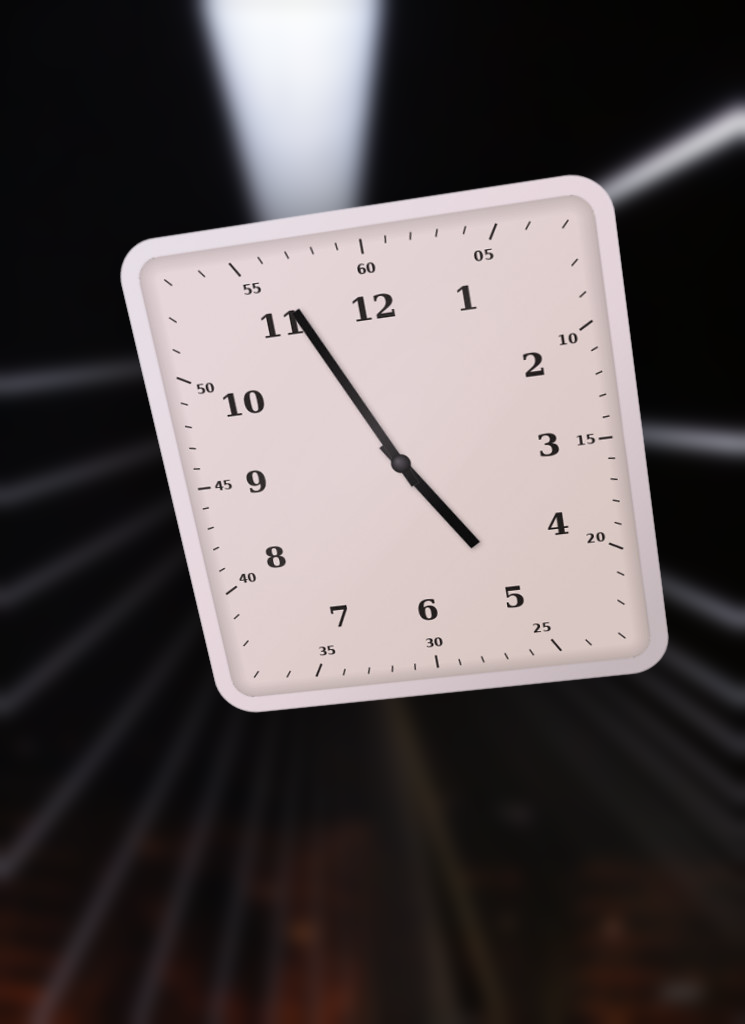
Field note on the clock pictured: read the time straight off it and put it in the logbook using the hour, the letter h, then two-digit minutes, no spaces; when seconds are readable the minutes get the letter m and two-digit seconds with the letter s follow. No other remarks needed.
4h56
